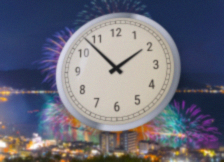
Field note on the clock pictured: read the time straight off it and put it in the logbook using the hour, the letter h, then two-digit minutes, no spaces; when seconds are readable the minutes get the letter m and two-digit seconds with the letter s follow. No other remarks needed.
1h53
